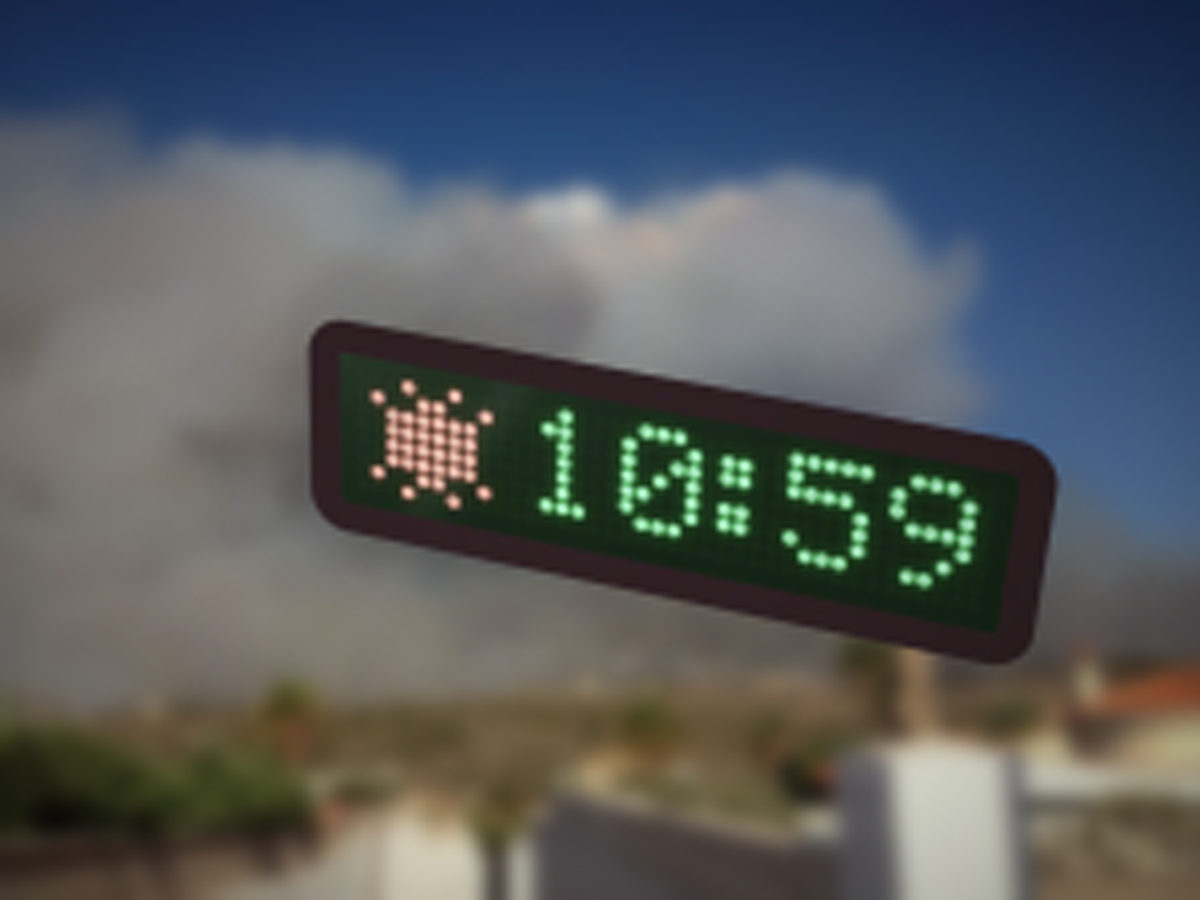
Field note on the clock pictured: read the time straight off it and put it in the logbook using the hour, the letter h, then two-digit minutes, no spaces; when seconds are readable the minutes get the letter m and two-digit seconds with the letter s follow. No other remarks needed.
10h59
